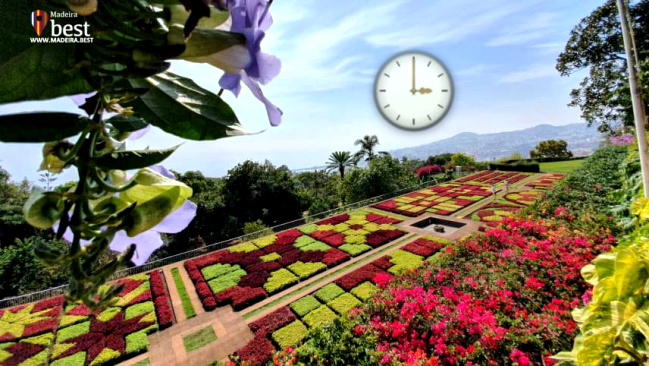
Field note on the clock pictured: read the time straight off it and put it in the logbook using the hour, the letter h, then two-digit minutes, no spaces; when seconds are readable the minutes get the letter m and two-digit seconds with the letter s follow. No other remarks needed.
3h00
